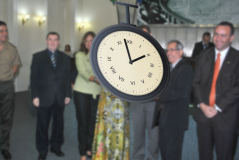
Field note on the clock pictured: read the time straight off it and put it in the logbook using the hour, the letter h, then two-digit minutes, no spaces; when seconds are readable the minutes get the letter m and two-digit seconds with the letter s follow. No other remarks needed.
1h58
